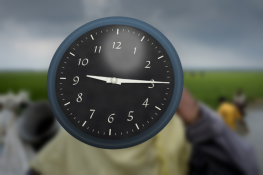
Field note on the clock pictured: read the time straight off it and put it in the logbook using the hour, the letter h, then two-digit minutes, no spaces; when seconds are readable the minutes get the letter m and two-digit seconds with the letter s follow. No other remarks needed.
9h15
